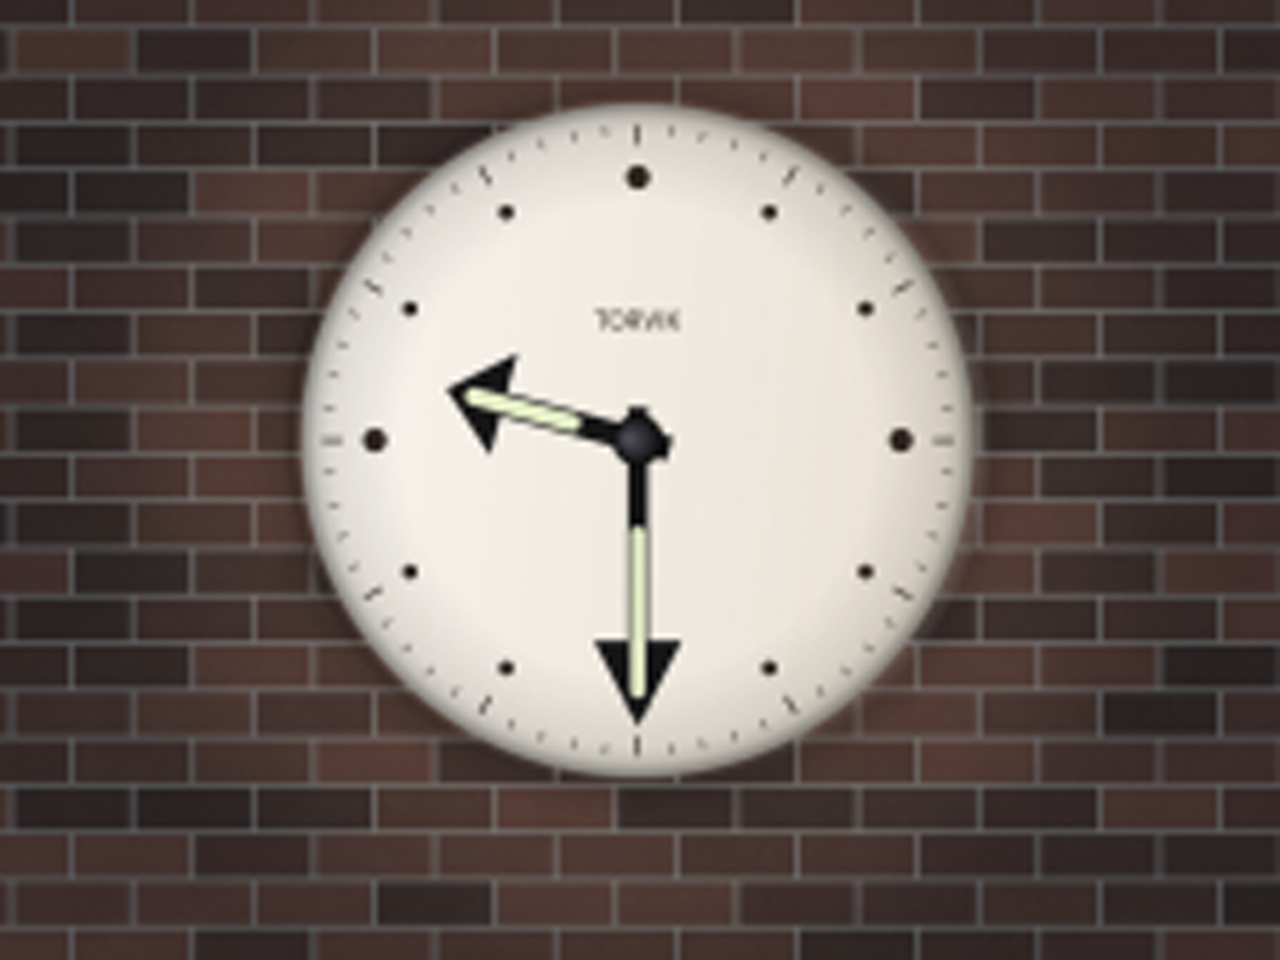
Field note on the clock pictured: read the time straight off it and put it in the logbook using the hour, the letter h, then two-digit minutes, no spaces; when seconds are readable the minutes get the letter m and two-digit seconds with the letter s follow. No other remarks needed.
9h30
